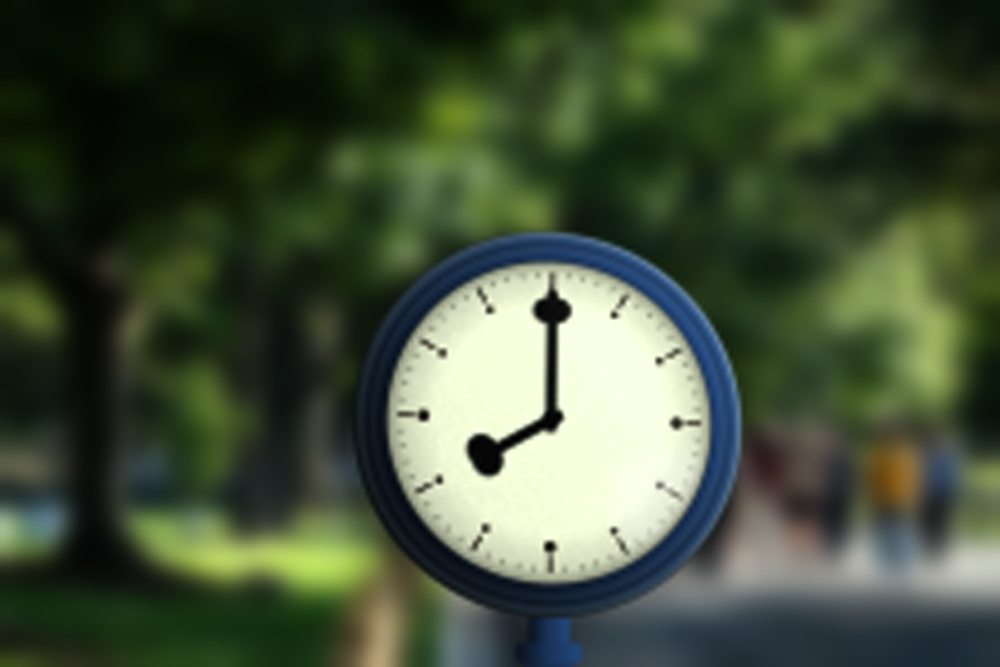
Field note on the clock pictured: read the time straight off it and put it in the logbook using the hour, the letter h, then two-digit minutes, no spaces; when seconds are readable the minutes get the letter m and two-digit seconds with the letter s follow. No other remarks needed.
8h00
